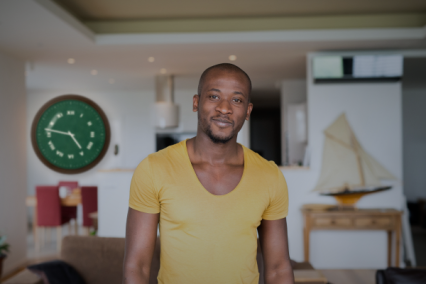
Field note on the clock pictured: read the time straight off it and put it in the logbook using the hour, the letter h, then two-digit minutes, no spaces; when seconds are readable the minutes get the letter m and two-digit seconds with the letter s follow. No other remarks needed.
4h47
